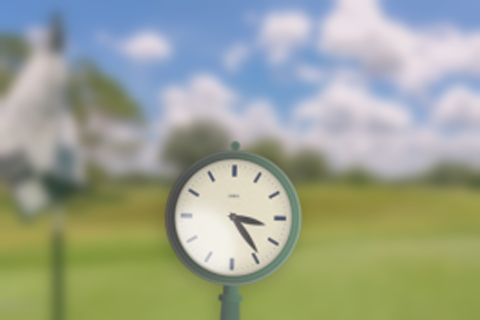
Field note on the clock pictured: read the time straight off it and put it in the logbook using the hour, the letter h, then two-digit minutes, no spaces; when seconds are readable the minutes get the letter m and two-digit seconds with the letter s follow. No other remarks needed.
3h24
